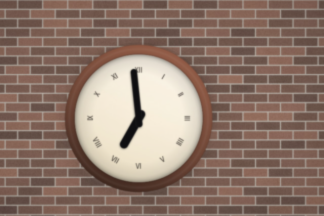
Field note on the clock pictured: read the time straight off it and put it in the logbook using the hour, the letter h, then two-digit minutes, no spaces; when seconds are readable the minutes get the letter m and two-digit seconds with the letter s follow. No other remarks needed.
6h59
